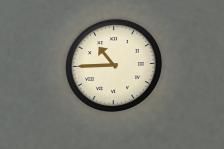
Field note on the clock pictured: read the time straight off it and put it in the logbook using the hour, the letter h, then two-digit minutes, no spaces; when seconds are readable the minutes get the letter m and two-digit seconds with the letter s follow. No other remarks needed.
10h45
